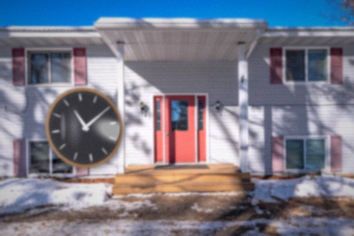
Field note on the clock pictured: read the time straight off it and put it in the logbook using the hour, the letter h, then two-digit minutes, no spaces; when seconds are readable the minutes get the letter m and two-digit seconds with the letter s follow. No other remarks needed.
11h10
